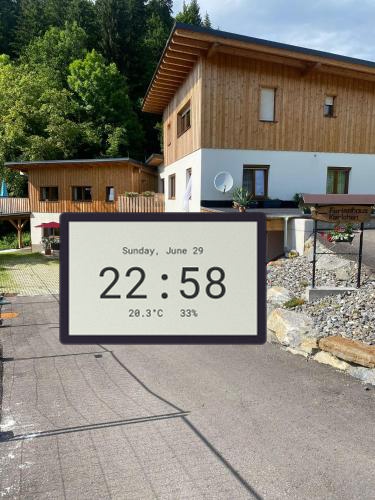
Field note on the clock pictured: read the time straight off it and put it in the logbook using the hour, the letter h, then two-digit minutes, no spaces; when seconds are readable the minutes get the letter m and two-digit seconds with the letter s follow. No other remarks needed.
22h58
